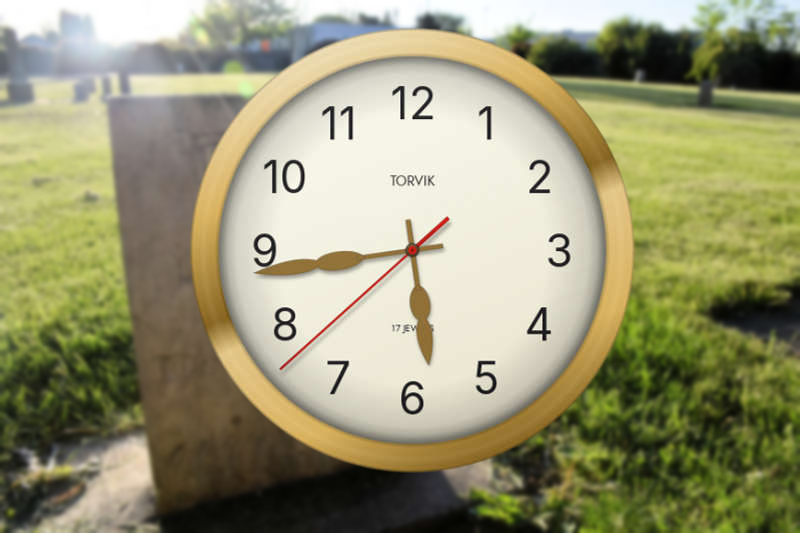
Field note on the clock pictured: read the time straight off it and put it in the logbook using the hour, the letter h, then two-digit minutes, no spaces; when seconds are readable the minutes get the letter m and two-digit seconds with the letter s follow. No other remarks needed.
5h43m38s
